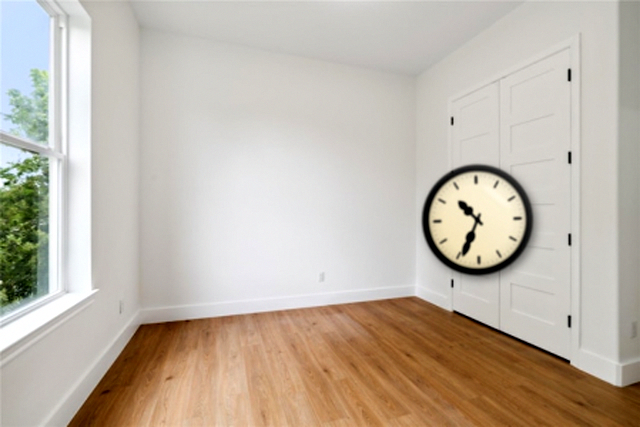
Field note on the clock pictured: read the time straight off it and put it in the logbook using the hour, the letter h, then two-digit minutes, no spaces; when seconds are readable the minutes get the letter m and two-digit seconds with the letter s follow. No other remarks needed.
10h34
